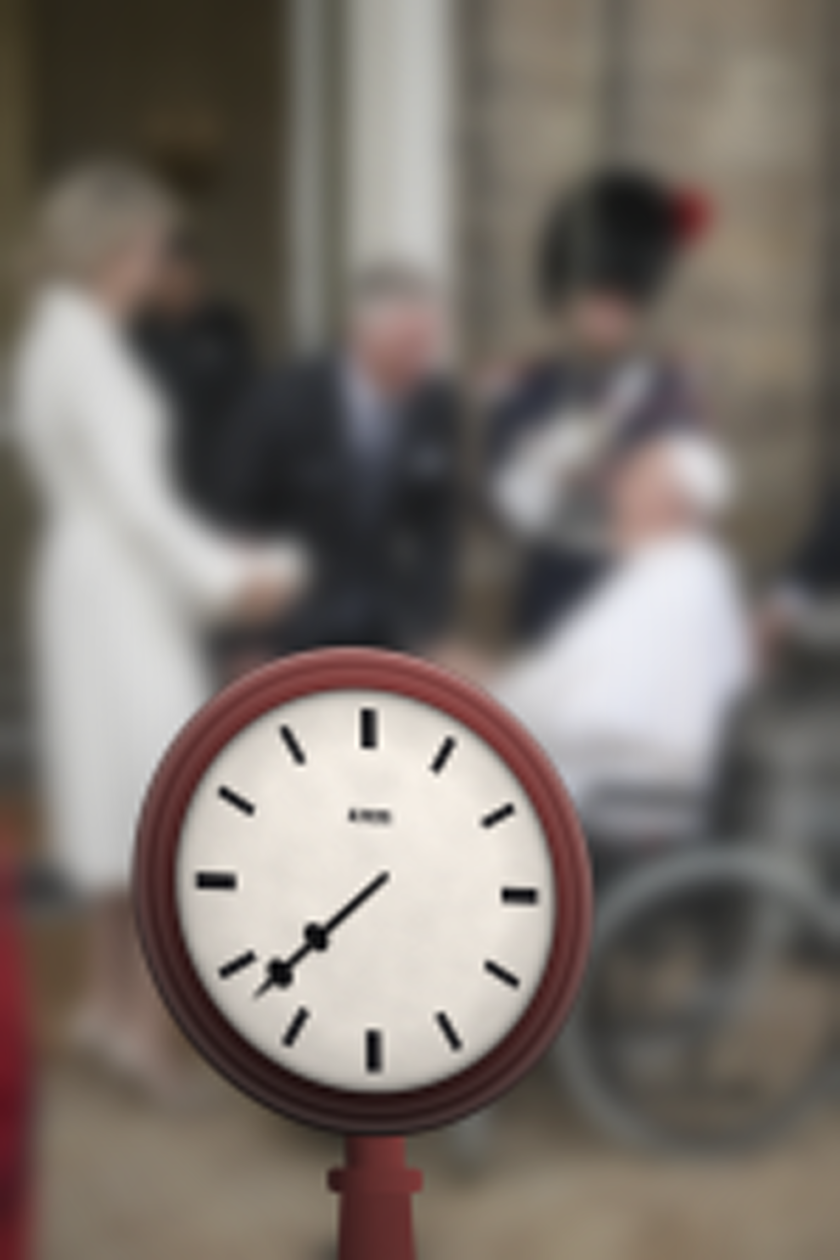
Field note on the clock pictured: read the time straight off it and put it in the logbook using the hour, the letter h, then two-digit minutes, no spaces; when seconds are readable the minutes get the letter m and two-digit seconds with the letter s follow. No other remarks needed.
7h38
